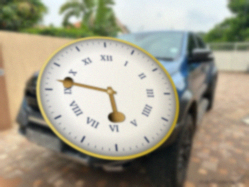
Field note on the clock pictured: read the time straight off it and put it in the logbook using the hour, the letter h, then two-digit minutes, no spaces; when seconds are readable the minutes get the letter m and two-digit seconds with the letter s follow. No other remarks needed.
5h47
